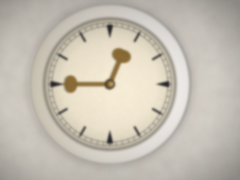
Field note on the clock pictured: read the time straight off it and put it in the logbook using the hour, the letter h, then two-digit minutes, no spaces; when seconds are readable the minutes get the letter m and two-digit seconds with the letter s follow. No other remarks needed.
12h45
